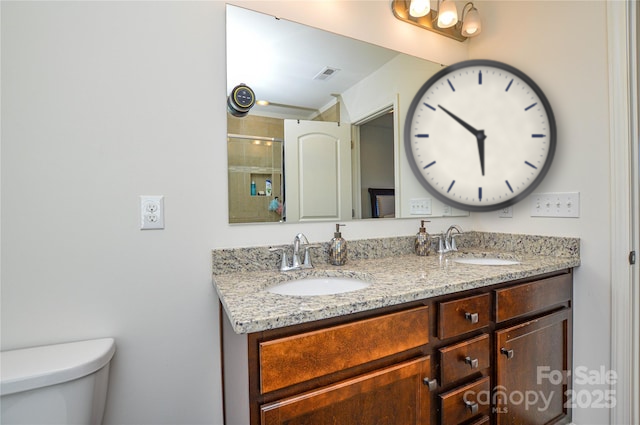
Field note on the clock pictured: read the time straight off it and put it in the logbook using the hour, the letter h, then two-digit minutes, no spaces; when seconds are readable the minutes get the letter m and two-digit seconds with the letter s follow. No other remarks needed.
5h51
